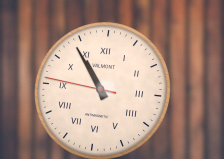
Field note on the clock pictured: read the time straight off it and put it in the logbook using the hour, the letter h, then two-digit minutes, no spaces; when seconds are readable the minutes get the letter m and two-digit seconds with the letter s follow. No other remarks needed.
10h53m46s
